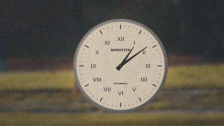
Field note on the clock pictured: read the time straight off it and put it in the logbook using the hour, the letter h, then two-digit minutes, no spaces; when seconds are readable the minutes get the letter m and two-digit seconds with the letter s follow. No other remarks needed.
1h09
